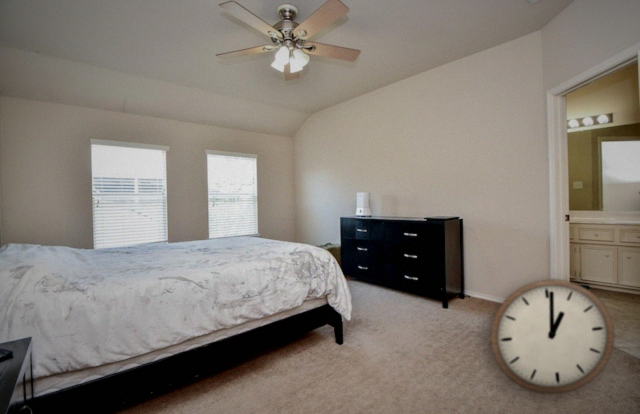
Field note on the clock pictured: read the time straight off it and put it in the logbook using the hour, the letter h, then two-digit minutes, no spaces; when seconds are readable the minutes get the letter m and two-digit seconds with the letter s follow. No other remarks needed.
1h01
